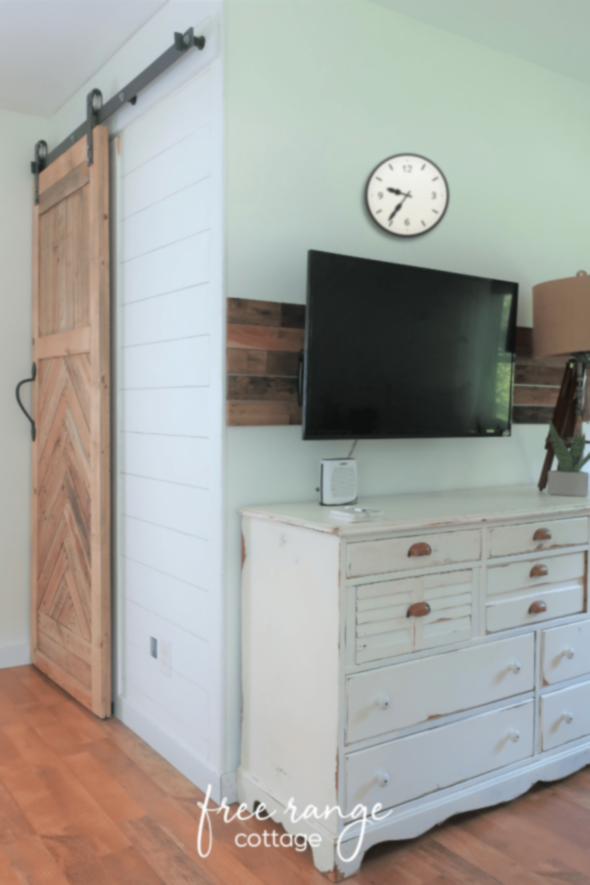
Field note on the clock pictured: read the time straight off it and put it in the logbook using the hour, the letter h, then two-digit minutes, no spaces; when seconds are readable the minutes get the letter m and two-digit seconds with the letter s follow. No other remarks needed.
9h36
